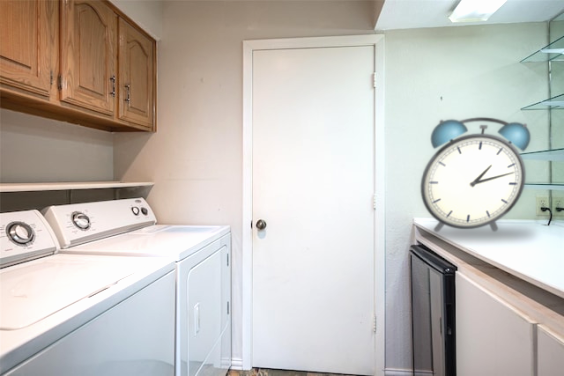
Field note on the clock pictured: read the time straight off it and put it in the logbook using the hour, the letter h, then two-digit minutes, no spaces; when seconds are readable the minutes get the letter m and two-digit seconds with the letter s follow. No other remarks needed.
1h12
